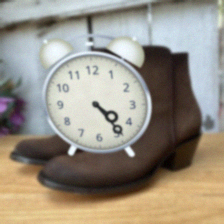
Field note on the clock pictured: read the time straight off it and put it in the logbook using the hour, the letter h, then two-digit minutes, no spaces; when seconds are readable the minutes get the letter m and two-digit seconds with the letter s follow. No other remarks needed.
4h24
